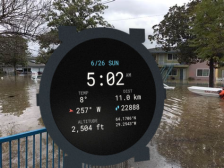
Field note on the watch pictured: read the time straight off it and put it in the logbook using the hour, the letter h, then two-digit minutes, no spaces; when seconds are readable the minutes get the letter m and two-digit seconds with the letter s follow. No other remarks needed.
5h02
